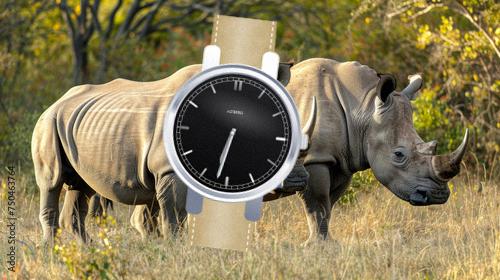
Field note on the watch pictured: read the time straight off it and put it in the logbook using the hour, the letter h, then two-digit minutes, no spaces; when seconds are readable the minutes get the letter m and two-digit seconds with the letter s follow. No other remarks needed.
6h32
